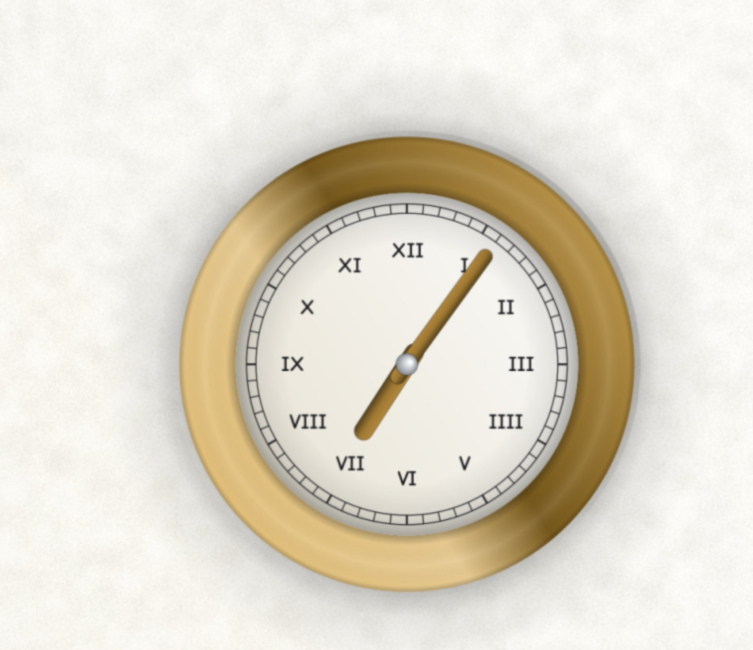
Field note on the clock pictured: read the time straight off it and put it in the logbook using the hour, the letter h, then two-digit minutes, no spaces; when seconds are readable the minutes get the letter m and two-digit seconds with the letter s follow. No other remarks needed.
7h06
